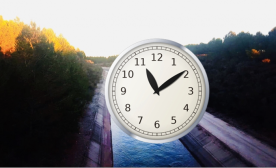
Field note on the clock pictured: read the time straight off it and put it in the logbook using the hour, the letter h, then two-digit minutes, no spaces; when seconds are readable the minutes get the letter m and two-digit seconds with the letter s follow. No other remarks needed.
11h09
